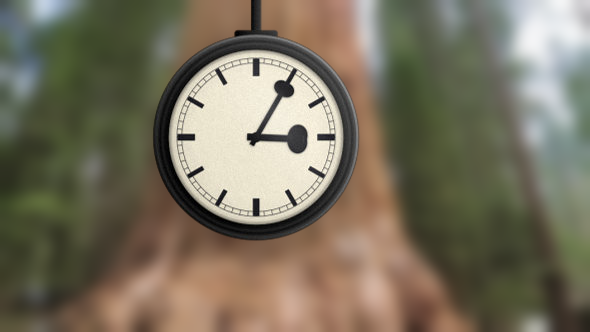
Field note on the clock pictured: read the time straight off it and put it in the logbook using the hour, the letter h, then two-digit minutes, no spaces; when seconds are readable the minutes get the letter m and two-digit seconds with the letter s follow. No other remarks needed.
3h05
